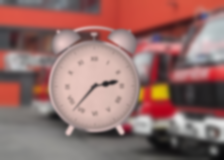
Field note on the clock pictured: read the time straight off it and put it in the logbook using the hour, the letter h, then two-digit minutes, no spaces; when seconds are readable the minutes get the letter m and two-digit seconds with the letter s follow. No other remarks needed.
2h37
